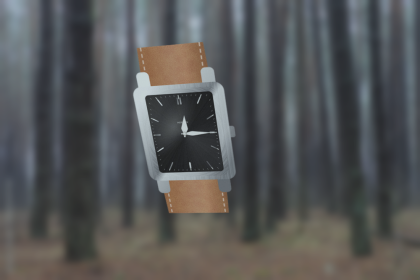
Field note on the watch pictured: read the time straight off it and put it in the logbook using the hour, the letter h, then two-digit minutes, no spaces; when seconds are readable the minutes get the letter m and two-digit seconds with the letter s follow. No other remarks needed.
12h15
